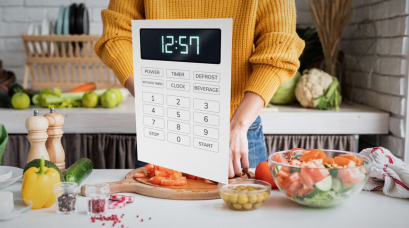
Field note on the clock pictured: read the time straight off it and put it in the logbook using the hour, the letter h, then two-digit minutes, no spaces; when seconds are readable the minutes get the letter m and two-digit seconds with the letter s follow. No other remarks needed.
12h57
